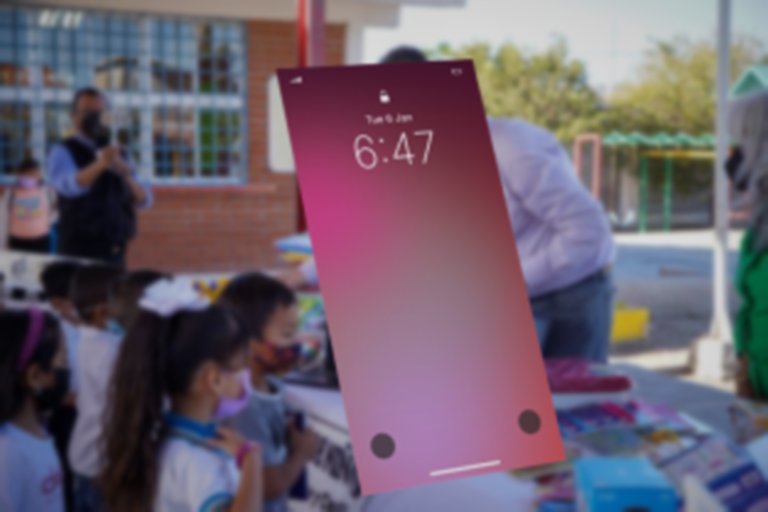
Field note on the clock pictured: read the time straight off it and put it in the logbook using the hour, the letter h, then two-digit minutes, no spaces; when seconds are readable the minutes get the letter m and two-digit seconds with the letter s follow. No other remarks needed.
6h47
